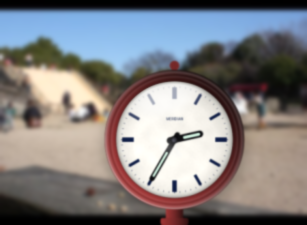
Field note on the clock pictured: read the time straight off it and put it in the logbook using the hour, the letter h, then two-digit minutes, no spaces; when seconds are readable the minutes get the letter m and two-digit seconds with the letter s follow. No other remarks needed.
2h35
